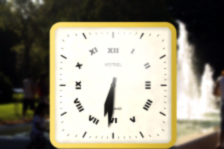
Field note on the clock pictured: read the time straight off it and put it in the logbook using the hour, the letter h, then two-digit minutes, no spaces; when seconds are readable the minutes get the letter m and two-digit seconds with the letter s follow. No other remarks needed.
6h31
